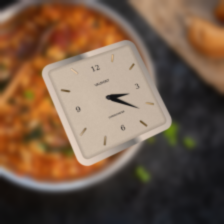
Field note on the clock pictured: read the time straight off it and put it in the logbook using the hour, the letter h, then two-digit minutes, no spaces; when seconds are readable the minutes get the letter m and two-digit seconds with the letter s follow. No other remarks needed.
3h22
